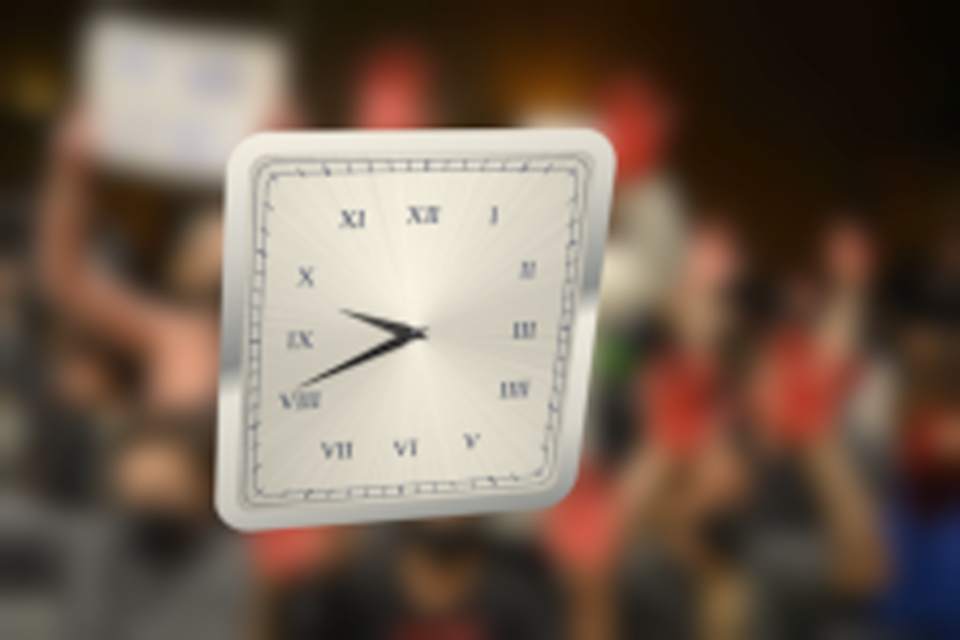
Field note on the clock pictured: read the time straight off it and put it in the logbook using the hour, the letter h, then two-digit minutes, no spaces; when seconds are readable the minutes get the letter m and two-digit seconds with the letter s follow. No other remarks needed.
9h41
